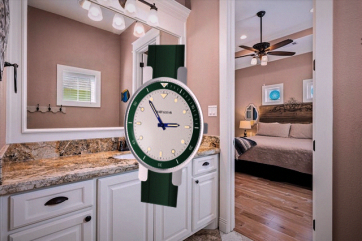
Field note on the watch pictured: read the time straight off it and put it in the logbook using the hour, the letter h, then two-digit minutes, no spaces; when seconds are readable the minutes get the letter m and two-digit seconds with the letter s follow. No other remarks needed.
2h54
